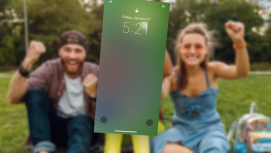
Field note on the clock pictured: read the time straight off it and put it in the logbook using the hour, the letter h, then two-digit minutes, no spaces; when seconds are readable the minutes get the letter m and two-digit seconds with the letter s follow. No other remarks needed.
5h21
